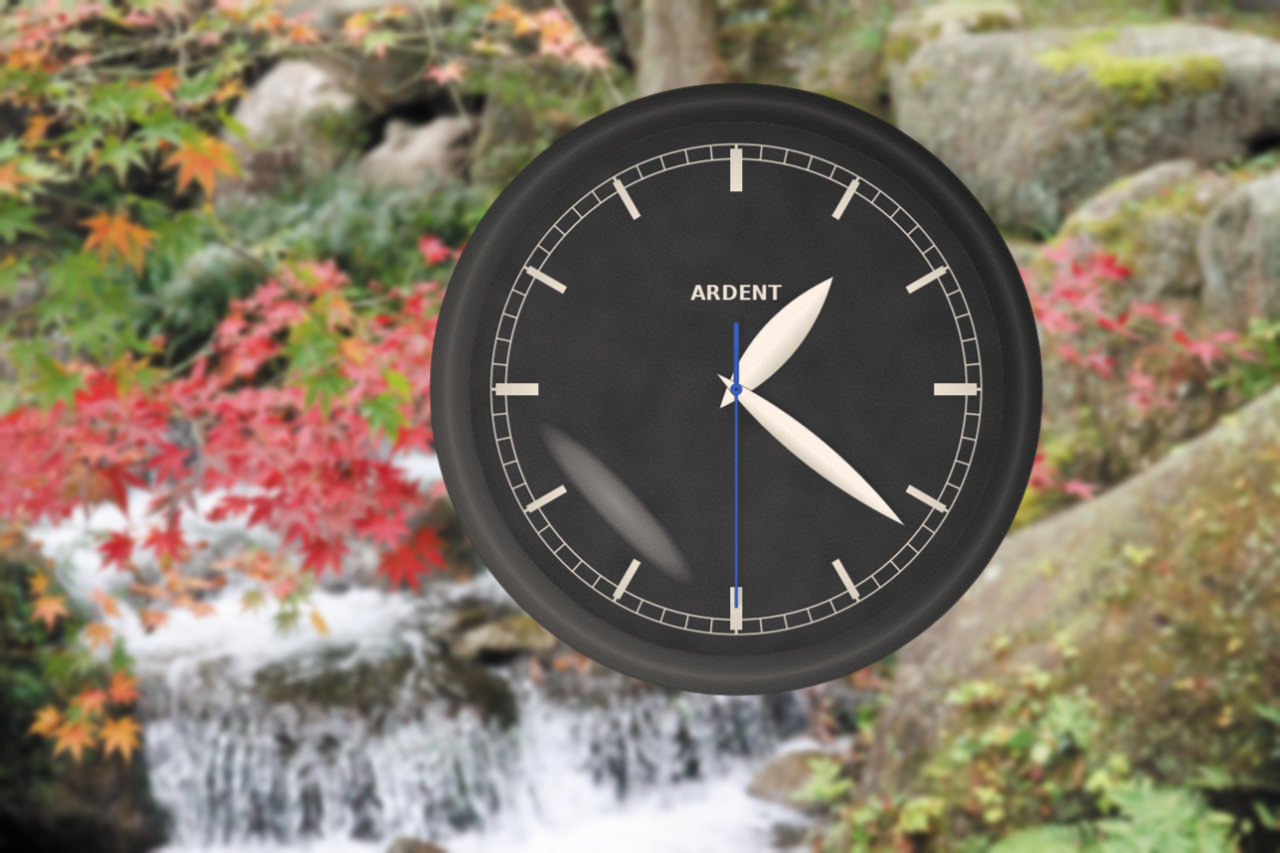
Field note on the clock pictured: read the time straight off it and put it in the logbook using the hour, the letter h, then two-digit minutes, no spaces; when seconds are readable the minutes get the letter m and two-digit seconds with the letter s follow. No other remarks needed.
1h21m30s
